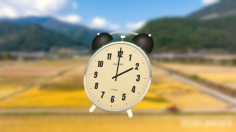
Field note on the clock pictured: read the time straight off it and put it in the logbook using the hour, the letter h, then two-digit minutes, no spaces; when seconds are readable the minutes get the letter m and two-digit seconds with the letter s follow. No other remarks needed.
2h00
